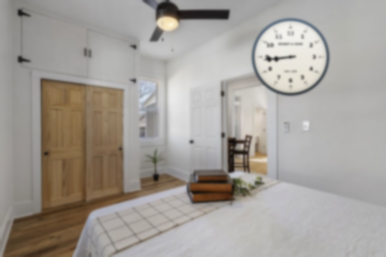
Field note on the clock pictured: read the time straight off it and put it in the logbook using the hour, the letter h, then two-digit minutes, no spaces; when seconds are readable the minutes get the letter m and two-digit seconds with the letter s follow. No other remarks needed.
8h44
